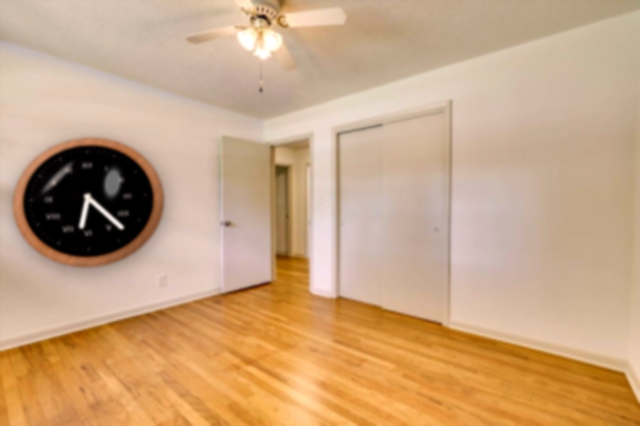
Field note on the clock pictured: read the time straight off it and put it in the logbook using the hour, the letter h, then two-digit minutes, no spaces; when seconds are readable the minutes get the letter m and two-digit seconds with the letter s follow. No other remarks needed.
6h23
